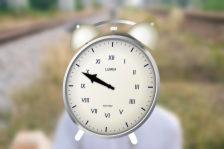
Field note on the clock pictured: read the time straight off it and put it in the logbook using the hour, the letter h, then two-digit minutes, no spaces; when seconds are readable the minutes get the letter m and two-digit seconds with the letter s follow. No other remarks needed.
9h49
